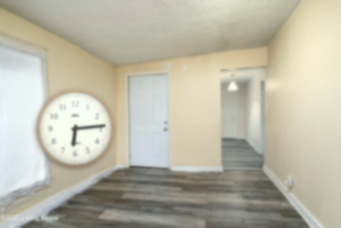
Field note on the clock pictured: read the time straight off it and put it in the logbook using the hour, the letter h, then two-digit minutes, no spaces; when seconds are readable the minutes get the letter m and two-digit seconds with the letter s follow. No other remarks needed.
6h14
